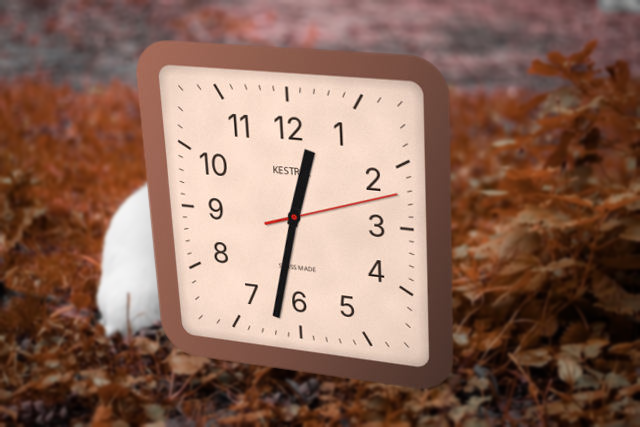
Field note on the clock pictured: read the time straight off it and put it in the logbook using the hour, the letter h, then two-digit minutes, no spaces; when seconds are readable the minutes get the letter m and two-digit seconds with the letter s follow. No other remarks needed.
12h32m12s
